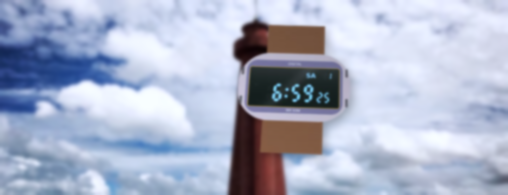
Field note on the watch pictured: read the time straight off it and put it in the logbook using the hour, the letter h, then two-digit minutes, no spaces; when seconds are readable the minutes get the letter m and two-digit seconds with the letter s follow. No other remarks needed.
6h59
